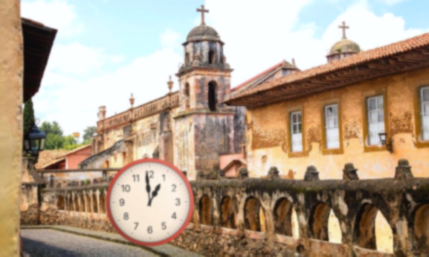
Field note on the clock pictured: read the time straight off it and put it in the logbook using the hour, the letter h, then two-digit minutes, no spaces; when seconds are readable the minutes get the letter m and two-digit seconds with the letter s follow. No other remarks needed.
12h59
